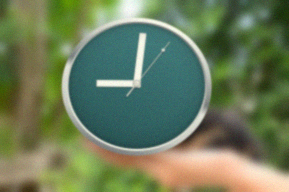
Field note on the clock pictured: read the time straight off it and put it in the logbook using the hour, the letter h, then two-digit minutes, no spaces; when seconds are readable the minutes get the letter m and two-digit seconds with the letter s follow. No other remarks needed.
9h01m06s
